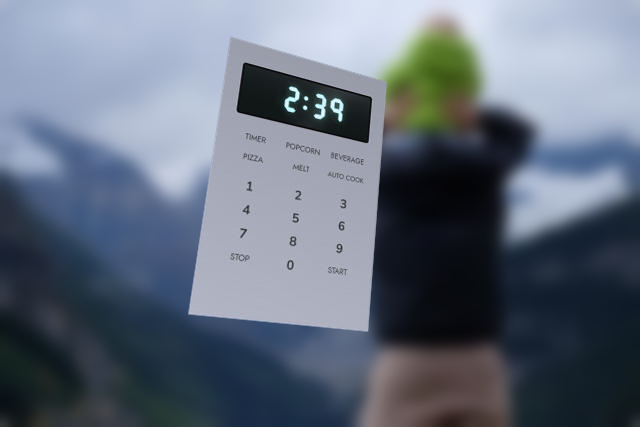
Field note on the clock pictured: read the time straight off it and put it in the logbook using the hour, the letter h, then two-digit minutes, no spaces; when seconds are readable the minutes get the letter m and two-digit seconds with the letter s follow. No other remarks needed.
2h39
